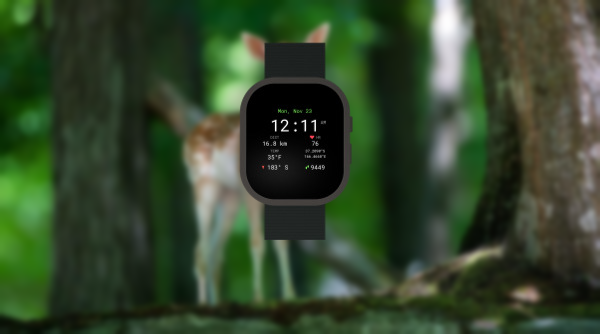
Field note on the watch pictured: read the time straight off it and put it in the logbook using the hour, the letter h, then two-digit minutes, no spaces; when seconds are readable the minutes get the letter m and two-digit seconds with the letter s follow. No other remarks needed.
12h11
